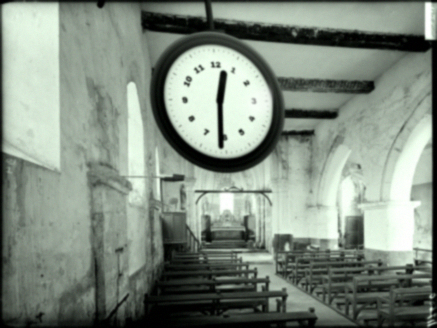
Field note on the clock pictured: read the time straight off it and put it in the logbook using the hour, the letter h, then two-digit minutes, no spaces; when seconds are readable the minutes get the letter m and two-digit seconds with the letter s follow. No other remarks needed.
12h31
